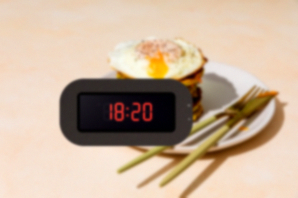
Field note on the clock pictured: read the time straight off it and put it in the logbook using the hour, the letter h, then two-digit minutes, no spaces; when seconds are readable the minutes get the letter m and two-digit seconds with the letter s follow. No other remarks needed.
18h20
